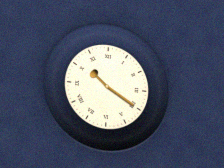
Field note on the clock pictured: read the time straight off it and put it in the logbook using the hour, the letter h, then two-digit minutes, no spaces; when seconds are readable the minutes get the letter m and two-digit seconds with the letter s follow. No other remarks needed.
10h20
